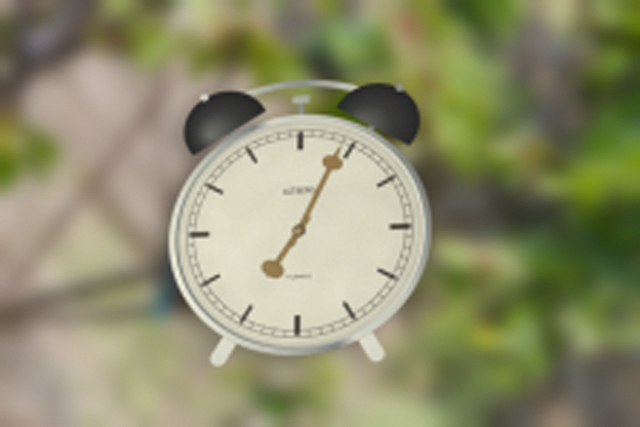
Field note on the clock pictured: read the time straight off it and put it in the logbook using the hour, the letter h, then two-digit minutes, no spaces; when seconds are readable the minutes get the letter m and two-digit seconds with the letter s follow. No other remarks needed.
7h04
